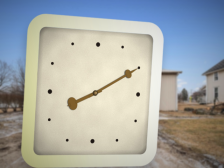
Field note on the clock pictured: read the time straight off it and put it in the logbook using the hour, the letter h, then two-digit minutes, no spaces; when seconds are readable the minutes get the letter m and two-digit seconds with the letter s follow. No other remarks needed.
8h10
